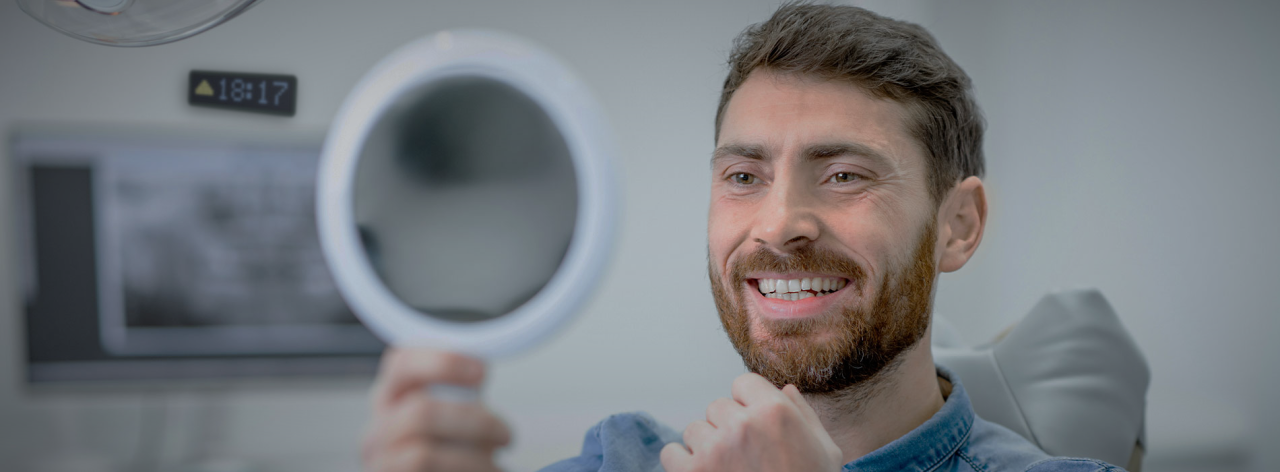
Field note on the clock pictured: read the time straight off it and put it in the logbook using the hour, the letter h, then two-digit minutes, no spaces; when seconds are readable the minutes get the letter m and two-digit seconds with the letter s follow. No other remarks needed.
18h17
